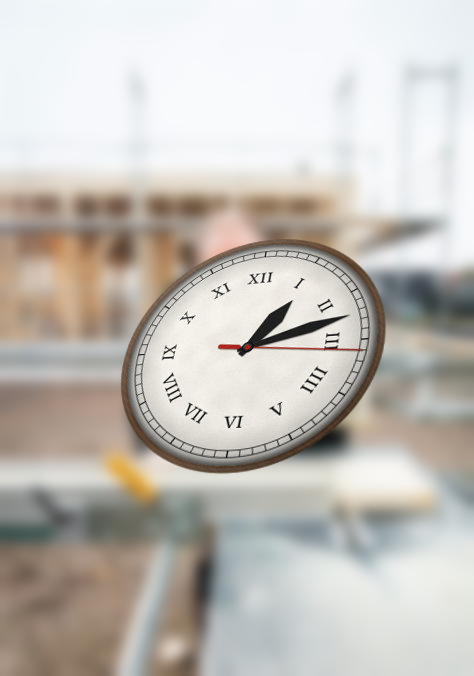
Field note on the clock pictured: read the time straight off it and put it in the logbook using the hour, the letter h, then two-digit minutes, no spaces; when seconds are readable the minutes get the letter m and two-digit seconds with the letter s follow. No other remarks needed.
1h12m16s
